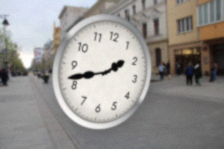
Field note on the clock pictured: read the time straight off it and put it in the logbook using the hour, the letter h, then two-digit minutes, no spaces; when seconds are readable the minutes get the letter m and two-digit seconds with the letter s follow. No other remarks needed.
1h42
